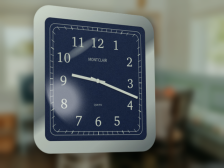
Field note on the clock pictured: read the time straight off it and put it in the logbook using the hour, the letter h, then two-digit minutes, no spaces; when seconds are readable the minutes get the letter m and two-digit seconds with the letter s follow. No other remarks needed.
9h18
